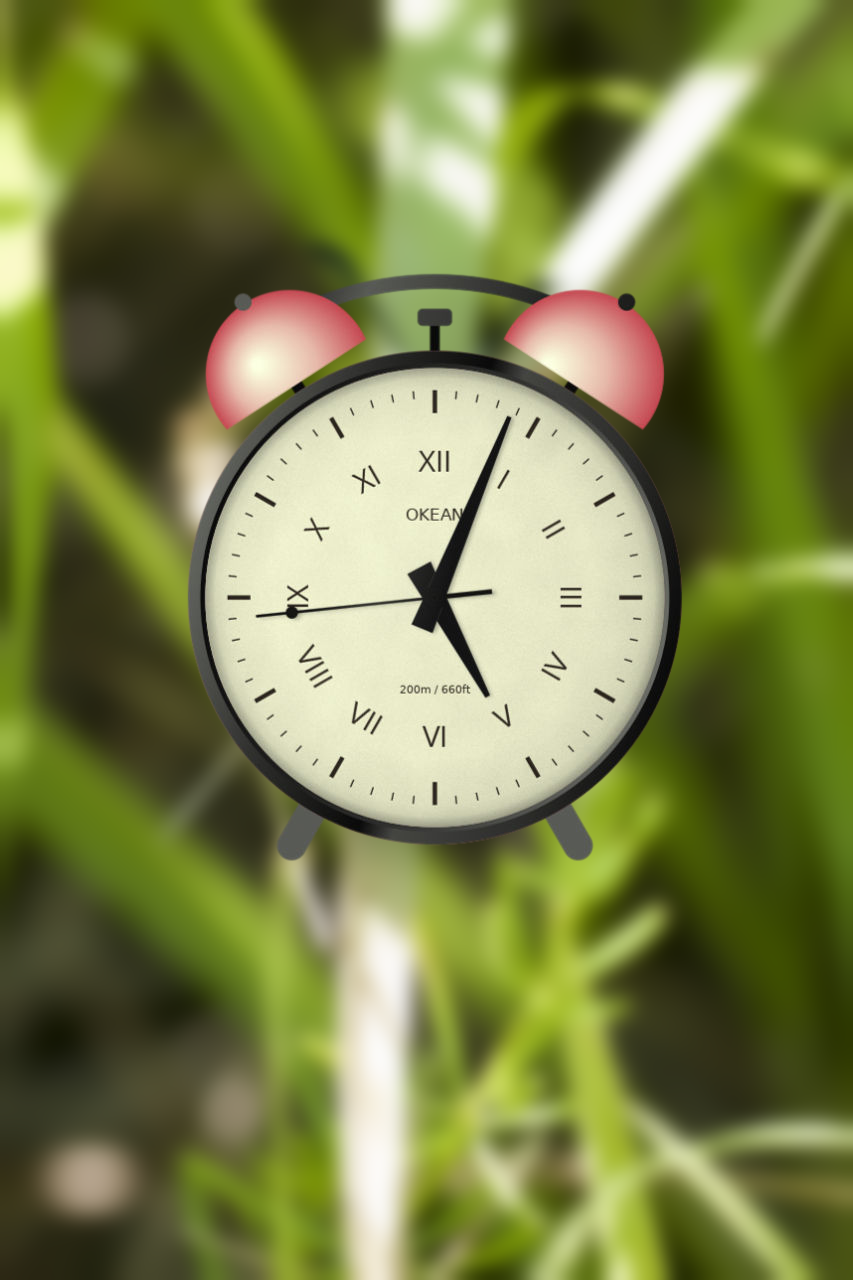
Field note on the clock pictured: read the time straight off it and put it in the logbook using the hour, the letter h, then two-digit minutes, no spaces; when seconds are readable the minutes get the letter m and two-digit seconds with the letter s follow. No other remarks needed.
5h03m44s
